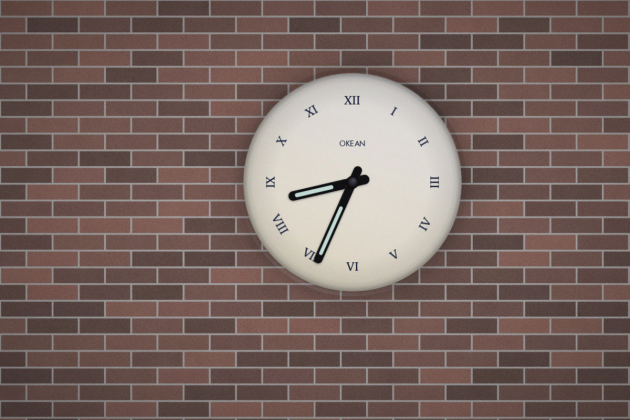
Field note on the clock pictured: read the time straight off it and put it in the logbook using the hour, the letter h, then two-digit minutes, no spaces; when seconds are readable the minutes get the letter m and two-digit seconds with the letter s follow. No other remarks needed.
8h34
